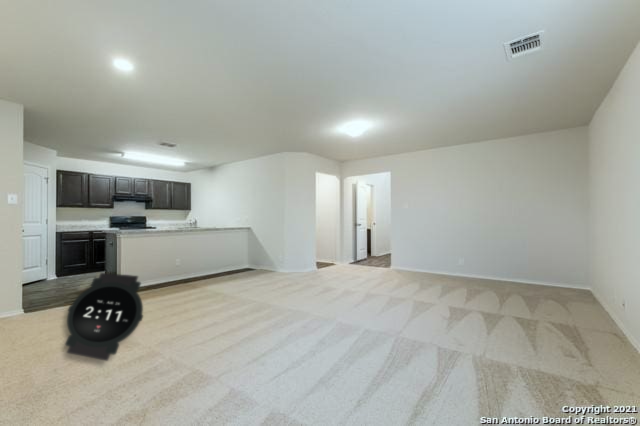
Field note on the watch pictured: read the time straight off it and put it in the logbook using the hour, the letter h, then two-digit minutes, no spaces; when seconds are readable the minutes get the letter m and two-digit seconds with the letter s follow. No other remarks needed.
2h11
